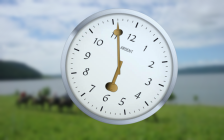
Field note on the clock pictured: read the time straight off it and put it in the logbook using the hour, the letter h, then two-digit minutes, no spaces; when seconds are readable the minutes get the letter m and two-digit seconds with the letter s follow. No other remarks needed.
5h56
